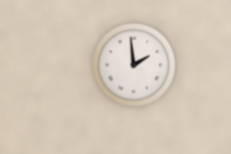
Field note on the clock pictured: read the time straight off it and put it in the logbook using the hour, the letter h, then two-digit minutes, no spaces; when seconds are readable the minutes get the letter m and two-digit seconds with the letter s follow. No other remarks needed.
1h59
